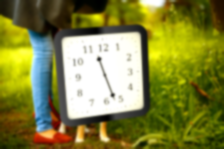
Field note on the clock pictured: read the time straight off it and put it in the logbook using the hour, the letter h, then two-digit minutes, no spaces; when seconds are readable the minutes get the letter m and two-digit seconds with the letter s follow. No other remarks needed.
11h27
